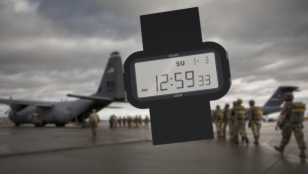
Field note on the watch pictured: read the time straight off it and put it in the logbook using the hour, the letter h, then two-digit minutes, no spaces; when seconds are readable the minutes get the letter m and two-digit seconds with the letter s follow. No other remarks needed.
12h59m33s
